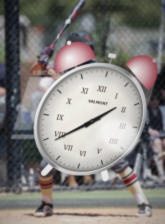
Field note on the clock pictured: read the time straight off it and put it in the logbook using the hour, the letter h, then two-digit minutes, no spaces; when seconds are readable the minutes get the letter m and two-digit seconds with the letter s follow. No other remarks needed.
1h39
